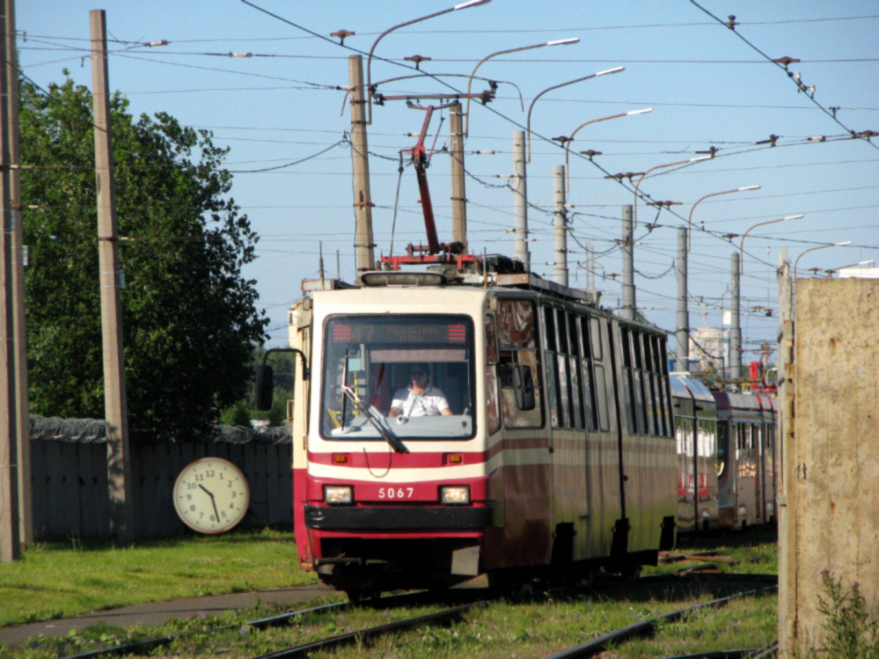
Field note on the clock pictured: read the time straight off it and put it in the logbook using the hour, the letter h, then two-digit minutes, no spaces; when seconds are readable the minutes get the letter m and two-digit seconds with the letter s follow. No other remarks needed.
10h28
